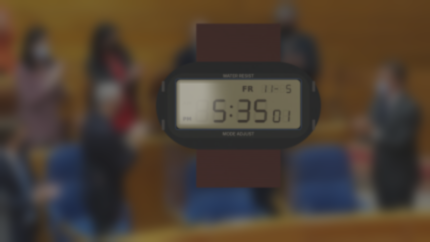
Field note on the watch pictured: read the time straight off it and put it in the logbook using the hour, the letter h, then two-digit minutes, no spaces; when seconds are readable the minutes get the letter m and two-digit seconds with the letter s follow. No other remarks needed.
5h35m01s
